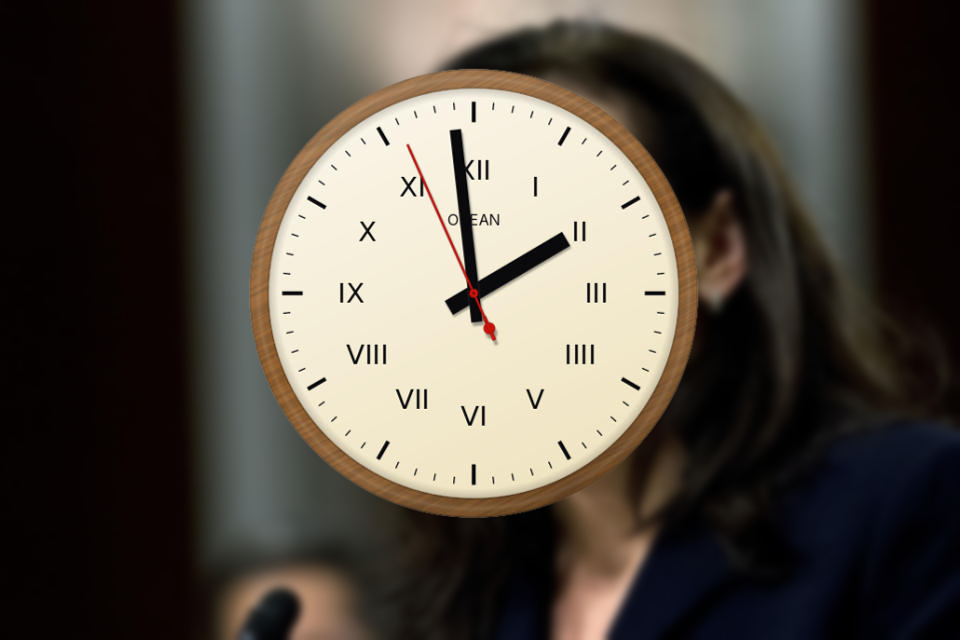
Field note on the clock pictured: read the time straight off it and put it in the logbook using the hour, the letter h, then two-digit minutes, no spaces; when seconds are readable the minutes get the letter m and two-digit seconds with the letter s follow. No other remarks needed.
1h58m56s
